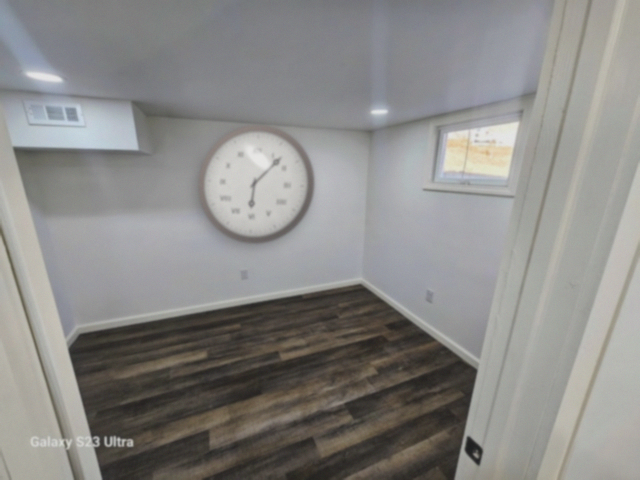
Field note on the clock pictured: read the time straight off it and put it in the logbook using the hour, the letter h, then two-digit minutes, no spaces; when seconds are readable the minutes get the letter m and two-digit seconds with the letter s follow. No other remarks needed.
6h07
